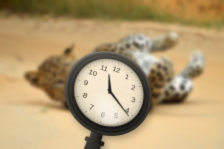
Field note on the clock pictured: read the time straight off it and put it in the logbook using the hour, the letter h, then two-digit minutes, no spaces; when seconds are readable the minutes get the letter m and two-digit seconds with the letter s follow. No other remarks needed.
11h21
